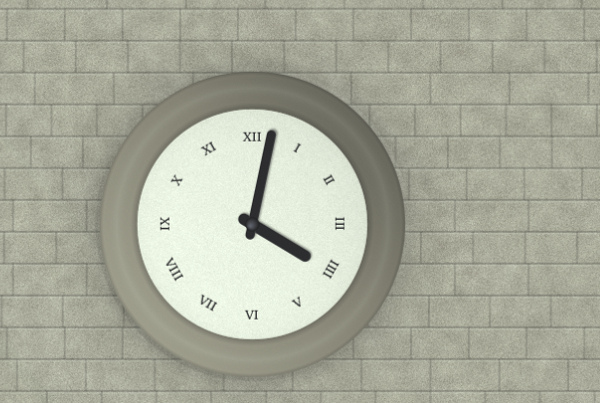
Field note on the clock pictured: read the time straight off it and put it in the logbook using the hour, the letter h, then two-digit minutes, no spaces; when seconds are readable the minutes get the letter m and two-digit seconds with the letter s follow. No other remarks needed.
4h02
